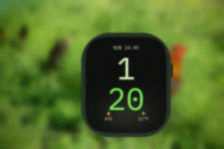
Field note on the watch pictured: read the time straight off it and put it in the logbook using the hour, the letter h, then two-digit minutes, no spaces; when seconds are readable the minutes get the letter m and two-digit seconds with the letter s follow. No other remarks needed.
1h20
